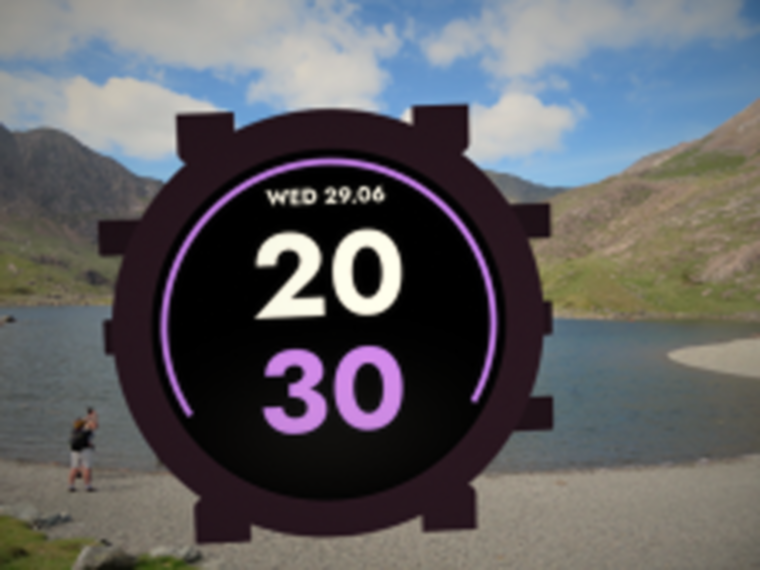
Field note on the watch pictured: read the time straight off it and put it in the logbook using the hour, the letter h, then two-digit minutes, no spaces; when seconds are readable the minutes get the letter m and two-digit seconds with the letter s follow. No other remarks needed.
20h30
